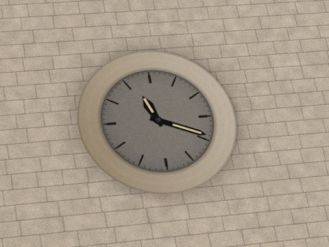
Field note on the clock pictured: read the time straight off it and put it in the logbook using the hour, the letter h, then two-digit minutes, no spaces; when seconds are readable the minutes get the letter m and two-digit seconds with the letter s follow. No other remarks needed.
11h19
